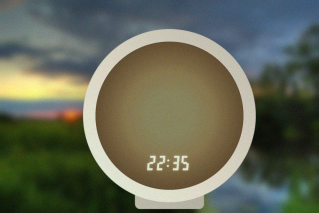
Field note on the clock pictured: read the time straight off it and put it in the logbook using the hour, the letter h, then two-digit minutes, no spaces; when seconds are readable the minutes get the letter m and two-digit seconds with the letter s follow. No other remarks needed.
22h35
